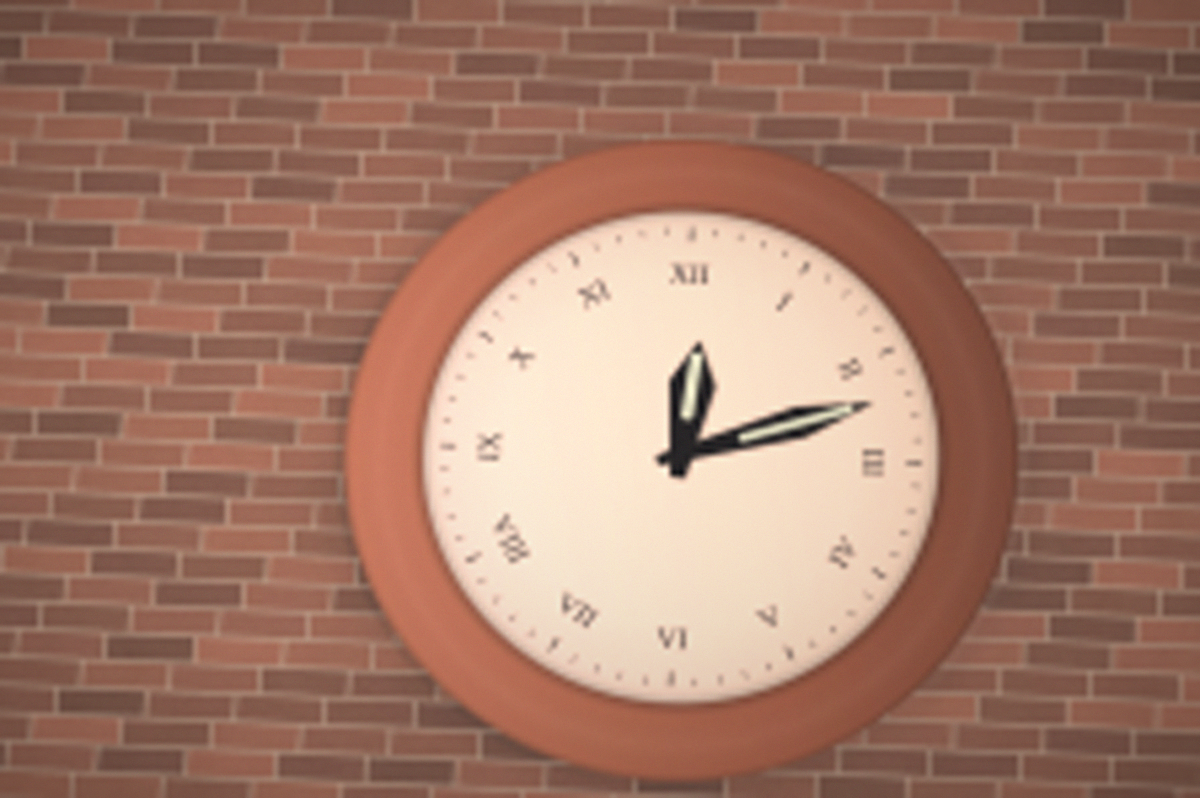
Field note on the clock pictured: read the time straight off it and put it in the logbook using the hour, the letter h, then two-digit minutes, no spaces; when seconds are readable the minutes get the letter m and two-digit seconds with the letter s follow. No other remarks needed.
12h12
